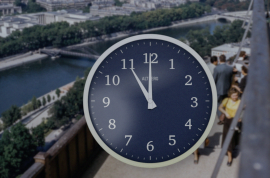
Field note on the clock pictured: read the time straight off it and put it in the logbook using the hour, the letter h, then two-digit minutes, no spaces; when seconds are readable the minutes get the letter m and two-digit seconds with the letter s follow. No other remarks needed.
11h00
